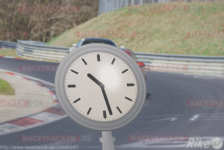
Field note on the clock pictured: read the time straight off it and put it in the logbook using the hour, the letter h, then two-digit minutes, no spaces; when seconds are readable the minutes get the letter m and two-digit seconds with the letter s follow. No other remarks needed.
10h28
